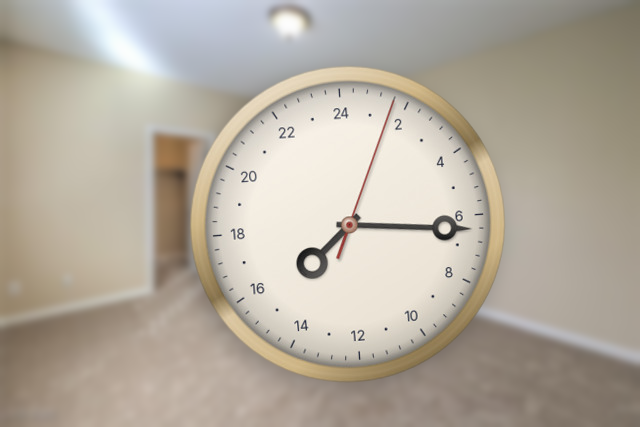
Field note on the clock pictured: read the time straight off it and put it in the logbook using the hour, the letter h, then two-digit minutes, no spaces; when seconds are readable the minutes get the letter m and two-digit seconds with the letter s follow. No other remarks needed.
15h16m04s
